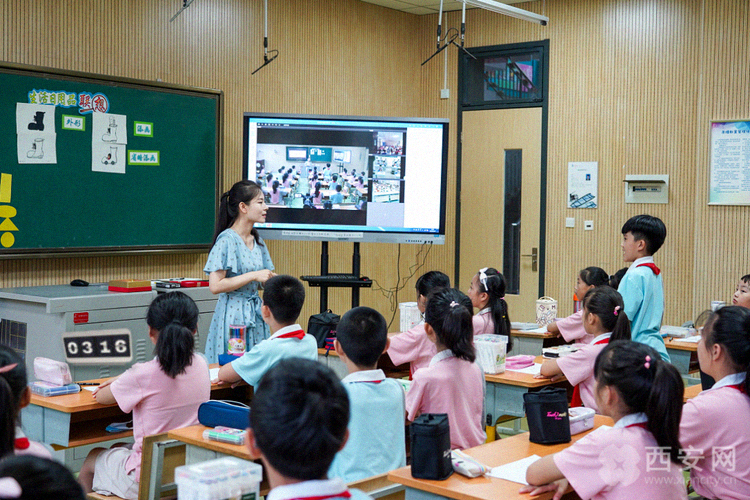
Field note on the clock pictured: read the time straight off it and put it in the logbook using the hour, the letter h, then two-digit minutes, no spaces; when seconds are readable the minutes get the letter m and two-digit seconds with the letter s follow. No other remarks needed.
3h16
